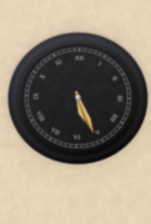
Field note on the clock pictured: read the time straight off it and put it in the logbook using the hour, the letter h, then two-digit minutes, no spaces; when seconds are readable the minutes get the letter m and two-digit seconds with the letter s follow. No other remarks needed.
5h26
